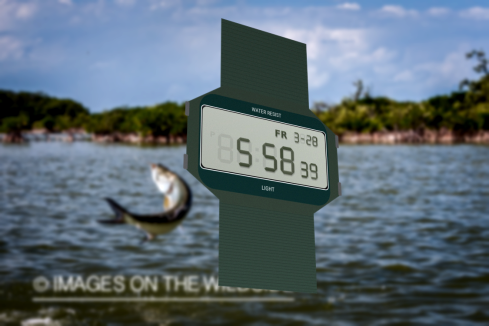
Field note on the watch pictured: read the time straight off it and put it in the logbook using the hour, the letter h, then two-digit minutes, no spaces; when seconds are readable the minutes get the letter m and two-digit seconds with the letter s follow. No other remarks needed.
5h58m39s
